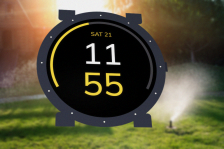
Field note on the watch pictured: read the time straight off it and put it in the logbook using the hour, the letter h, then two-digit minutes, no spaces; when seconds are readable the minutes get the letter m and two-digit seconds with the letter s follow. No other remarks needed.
11h55
